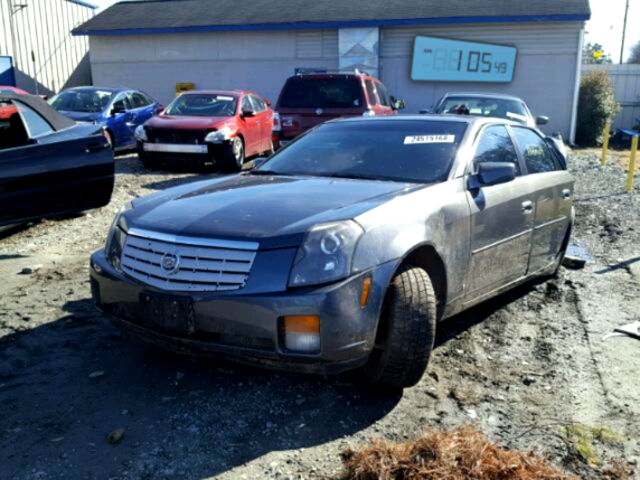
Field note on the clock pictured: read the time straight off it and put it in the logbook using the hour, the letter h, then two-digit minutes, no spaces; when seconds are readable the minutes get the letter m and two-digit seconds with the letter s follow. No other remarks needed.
1h05m49s
